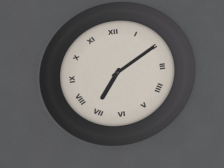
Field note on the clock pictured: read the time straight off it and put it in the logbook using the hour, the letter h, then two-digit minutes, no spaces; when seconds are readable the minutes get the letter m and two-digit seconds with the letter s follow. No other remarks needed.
7h10
